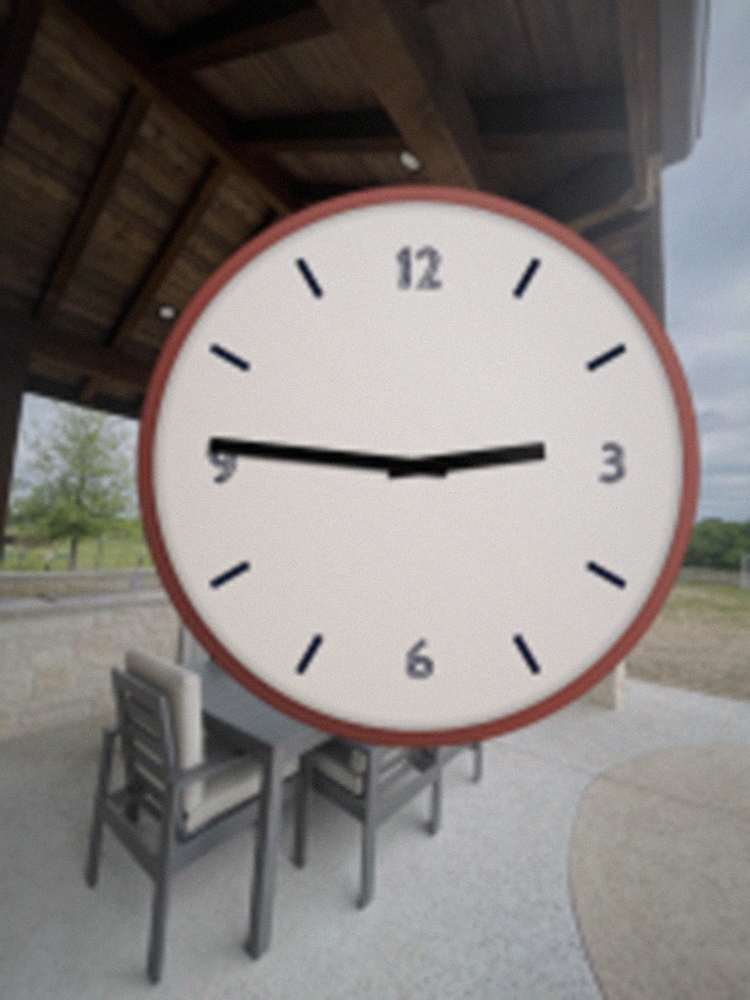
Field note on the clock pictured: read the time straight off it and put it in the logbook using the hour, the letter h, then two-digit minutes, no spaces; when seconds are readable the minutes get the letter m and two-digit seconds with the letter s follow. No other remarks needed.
2h46
